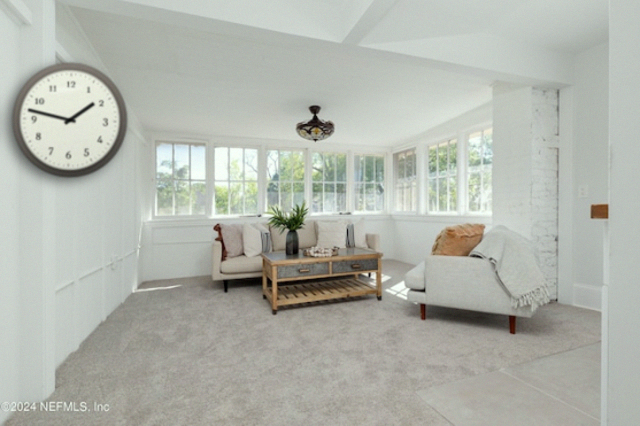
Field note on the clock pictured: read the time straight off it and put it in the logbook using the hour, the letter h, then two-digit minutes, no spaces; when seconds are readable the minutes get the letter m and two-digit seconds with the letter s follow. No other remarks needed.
1h47
